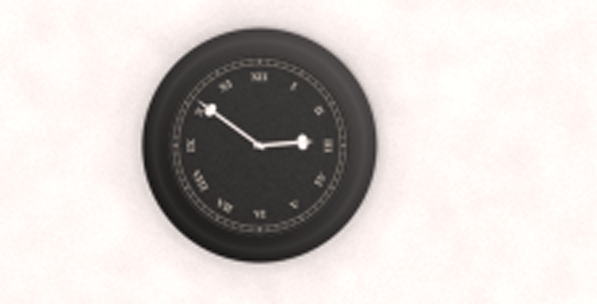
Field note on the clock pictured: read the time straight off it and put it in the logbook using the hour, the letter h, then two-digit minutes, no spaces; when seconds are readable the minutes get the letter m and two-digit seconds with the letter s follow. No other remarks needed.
2h51
